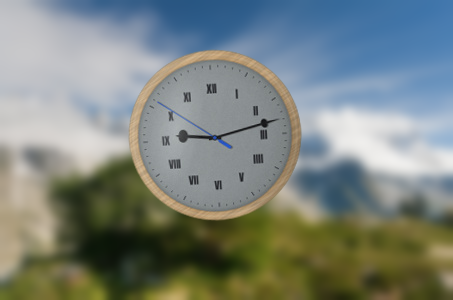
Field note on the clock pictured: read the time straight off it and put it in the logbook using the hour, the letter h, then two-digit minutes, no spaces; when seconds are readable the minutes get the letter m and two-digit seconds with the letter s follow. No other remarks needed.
9h12m51s
